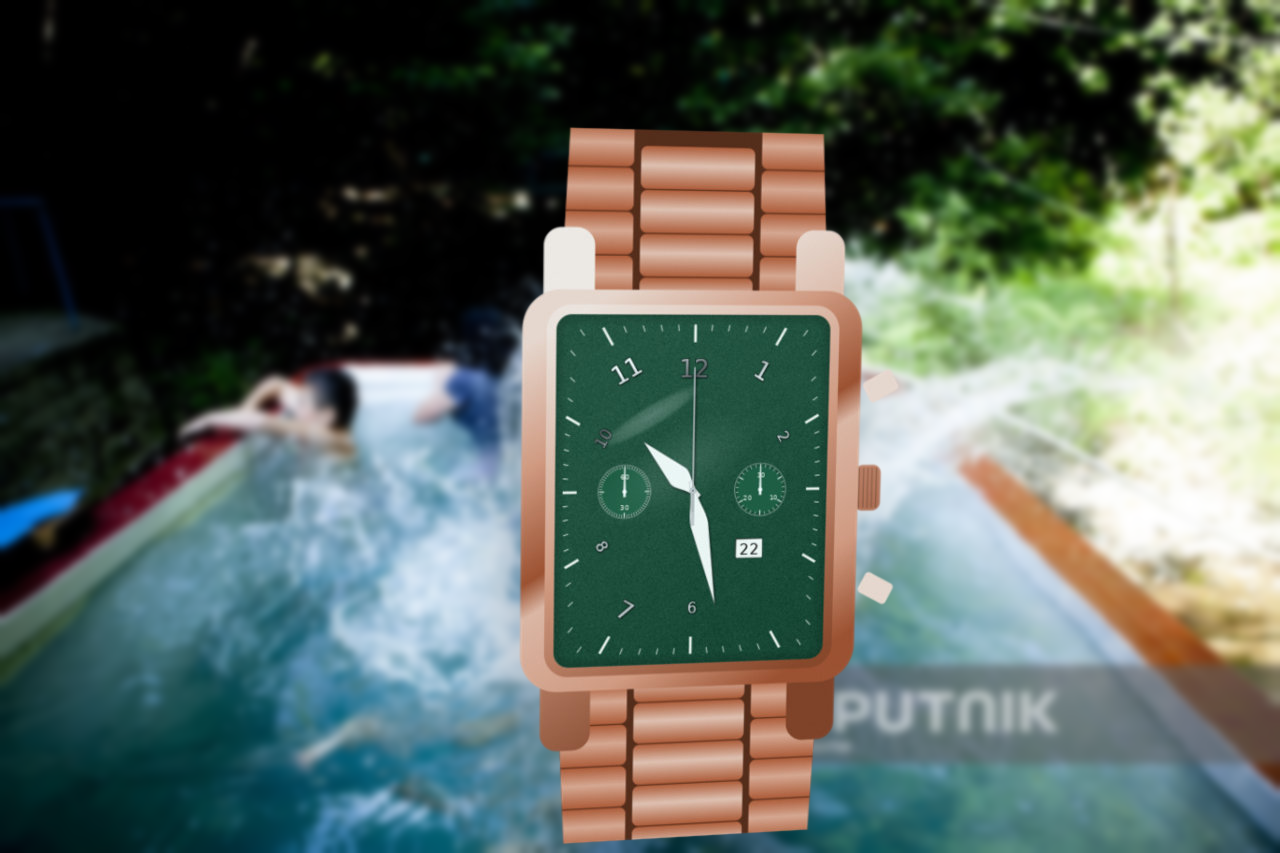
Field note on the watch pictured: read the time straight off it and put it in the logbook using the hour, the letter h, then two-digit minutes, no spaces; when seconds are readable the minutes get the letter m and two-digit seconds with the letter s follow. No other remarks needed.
10h28
